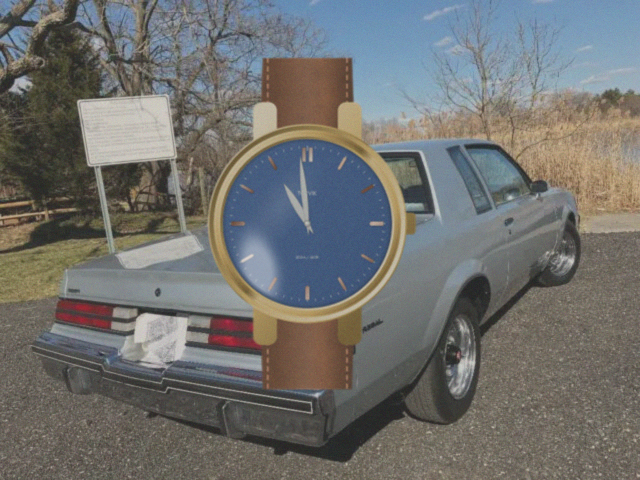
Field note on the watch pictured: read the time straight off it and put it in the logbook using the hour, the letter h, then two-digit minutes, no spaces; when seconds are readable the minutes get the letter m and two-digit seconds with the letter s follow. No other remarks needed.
10h59
